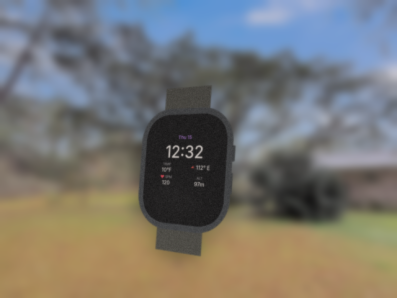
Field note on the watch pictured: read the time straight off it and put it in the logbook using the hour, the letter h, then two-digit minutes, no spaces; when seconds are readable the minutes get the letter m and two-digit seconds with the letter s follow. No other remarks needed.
12h32
